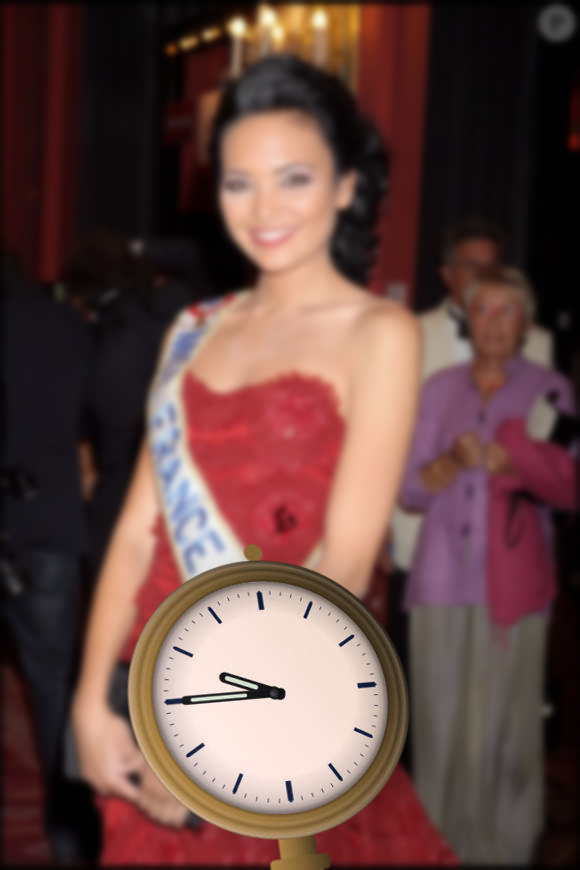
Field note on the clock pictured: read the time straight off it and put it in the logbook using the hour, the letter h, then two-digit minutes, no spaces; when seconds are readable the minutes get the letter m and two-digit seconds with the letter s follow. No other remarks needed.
9h45
